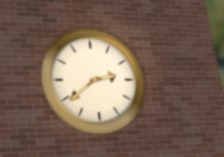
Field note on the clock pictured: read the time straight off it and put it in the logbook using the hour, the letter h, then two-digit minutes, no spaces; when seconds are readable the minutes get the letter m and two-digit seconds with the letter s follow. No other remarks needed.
2h39
